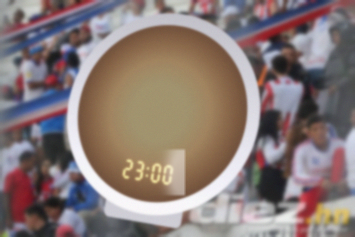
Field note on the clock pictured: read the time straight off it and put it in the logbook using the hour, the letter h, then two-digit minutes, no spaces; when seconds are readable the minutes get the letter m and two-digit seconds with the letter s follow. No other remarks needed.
23h00
